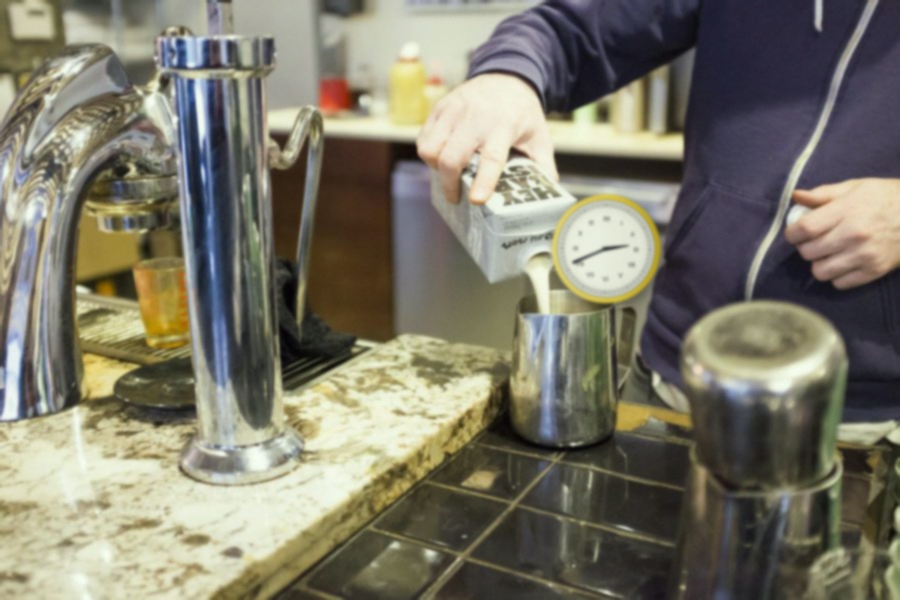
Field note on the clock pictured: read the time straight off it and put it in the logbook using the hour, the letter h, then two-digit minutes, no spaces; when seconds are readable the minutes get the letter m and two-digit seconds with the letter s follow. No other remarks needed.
2h41
